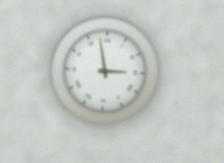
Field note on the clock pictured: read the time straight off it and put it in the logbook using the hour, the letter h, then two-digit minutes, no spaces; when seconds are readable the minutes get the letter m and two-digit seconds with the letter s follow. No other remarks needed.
2h58
